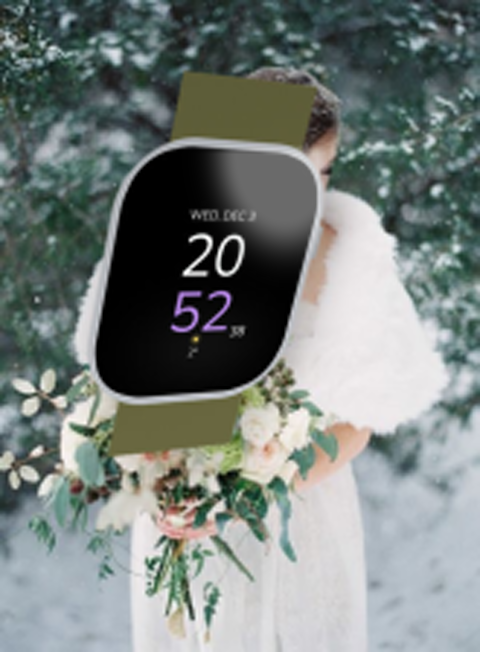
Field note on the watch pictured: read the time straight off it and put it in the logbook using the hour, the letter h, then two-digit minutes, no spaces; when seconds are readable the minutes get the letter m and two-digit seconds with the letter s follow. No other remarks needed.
20h52
